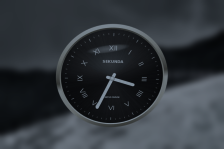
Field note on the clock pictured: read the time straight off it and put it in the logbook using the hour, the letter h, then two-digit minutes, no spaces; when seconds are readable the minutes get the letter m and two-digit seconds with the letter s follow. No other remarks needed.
3h34
